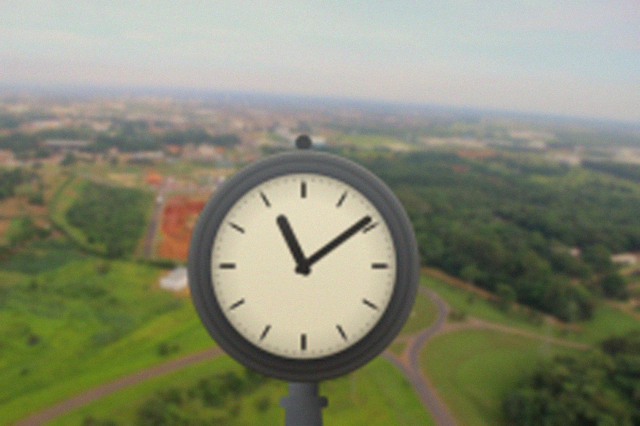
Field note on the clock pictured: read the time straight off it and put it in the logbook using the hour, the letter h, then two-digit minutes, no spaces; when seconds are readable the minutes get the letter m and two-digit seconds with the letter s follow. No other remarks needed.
11h09
